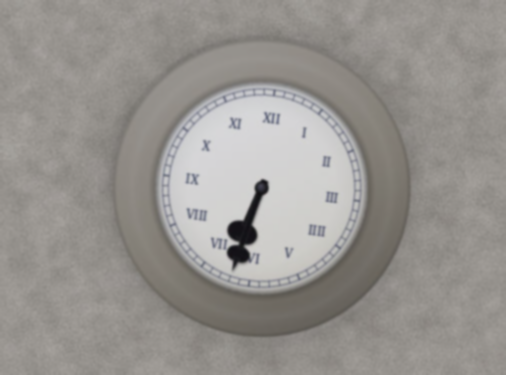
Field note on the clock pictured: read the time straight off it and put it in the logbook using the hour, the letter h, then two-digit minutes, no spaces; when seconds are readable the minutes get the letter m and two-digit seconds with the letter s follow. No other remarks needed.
6h32
